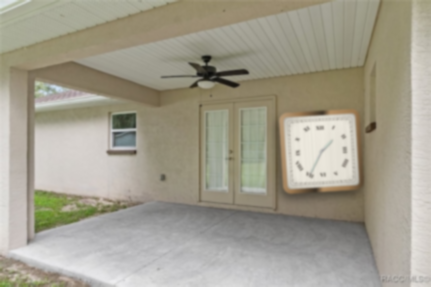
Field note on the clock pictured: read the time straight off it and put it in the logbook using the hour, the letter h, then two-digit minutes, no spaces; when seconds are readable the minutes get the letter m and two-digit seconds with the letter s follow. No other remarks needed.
1h35
